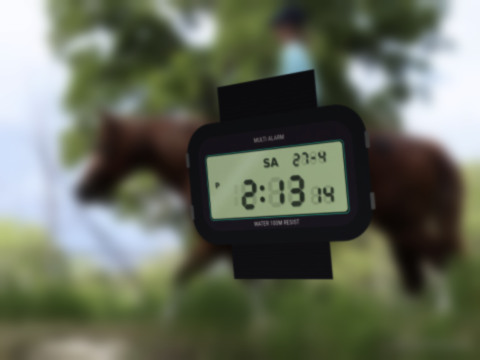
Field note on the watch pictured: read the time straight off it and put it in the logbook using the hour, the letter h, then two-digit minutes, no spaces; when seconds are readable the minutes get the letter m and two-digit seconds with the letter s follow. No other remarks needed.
2h13m14s
